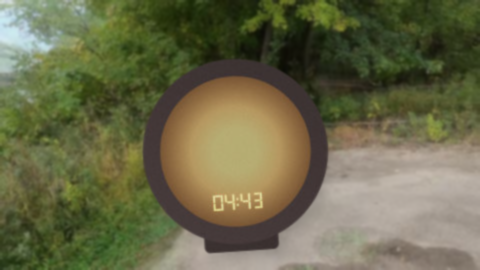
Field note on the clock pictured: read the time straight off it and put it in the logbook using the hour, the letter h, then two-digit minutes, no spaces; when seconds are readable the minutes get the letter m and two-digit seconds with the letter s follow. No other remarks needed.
4h43
